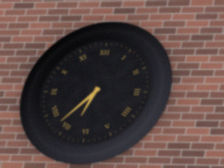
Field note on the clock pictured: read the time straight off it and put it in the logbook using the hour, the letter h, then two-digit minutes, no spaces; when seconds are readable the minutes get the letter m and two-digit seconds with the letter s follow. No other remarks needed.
6h37
